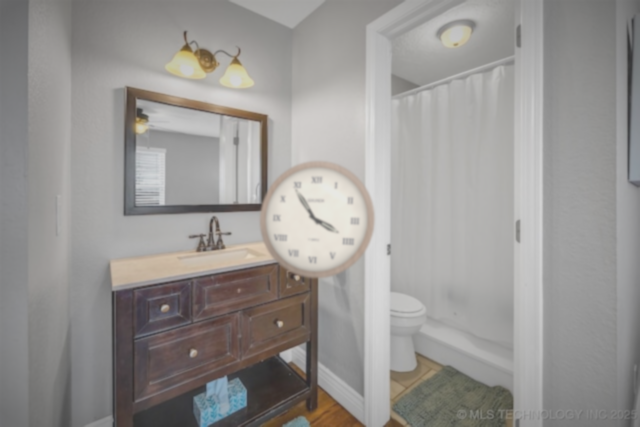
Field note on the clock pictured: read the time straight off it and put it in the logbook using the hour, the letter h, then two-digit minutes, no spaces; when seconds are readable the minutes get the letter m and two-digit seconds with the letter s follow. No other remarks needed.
3h54
